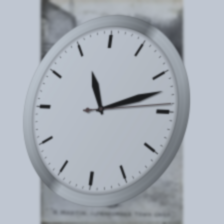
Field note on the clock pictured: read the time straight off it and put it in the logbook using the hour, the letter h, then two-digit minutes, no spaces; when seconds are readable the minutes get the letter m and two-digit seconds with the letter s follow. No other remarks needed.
11h12m14s
